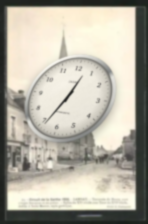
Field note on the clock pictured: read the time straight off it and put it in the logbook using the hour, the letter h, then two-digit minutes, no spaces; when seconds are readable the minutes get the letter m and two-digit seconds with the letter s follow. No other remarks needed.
12h34
